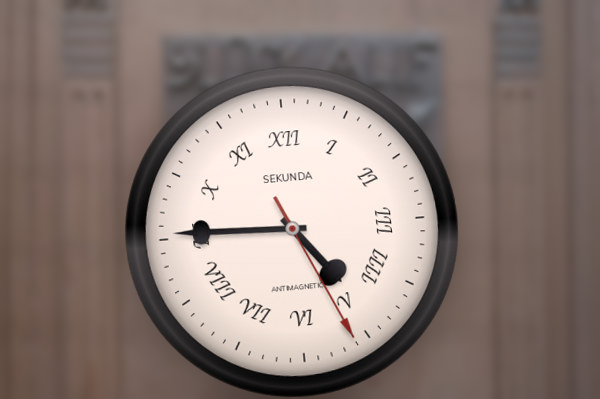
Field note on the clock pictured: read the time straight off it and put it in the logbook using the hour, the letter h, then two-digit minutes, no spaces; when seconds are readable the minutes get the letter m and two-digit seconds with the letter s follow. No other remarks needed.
4h45m26s
